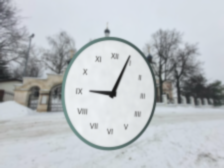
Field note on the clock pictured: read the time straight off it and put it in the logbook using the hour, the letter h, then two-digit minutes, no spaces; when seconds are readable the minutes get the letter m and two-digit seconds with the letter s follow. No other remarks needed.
9h04
